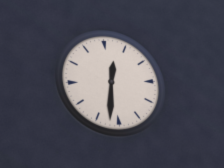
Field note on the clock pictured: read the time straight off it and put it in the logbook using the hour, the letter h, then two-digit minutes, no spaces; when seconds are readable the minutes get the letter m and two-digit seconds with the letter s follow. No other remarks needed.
12h32
